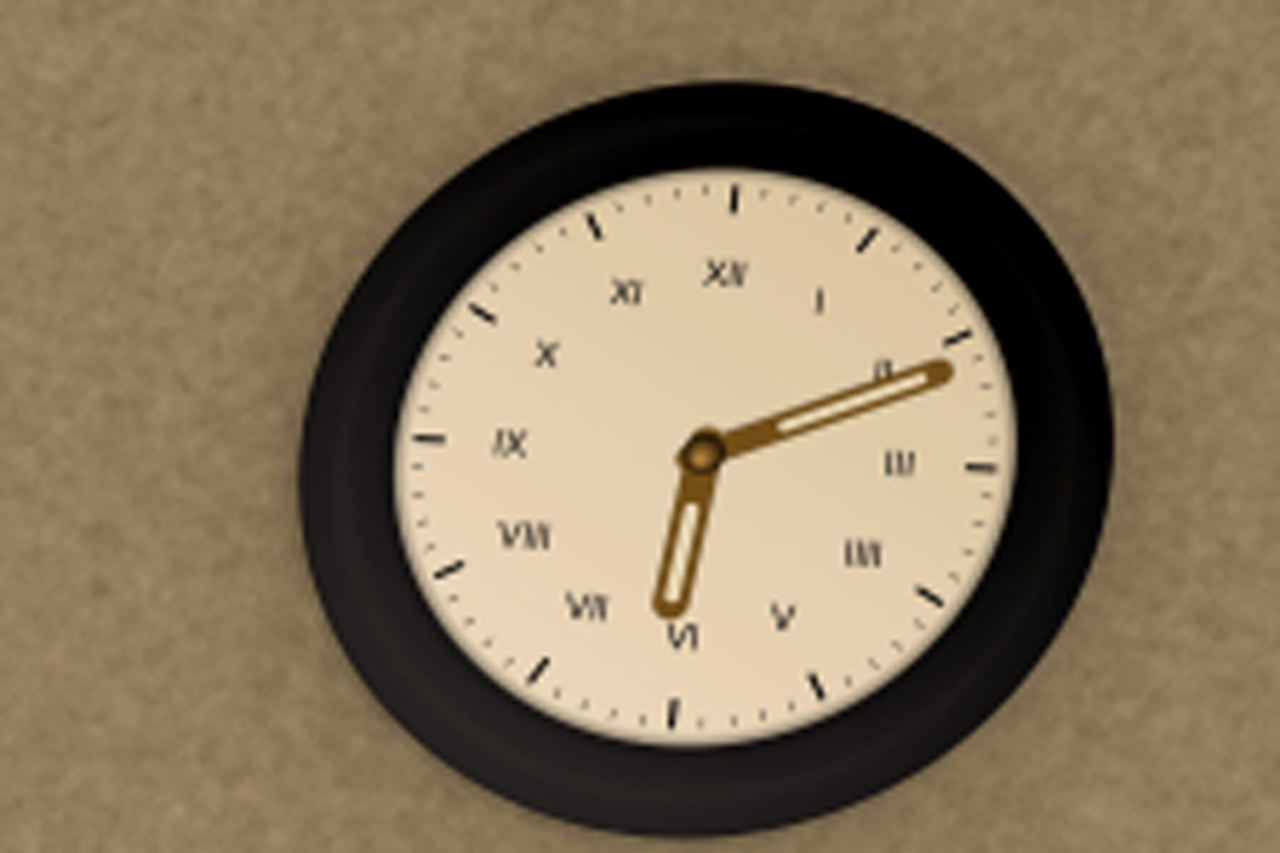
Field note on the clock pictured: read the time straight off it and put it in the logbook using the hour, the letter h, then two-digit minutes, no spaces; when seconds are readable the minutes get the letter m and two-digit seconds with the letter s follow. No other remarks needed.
6h11
